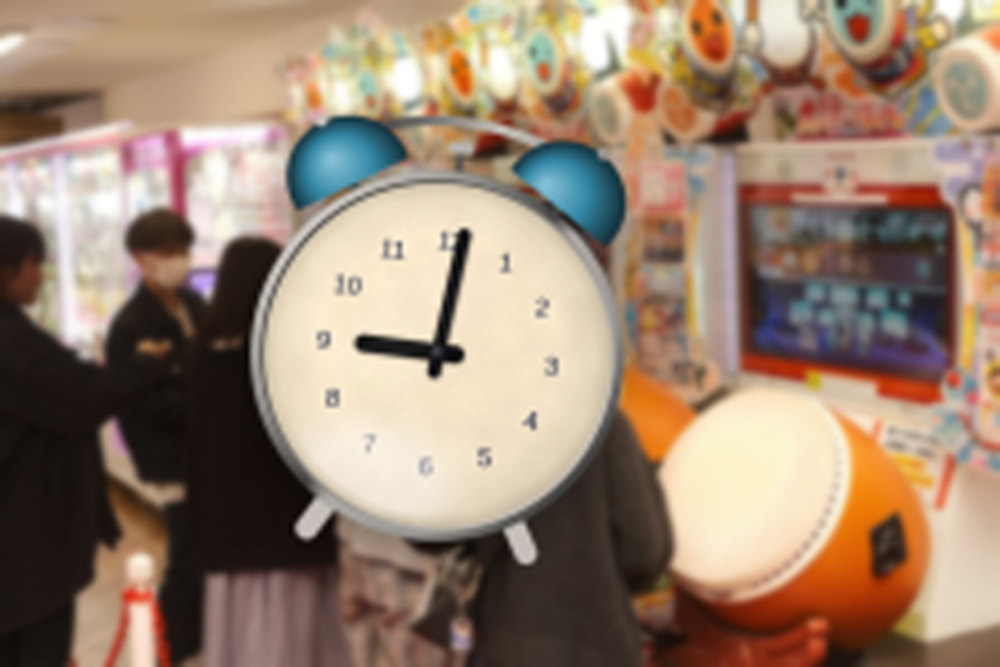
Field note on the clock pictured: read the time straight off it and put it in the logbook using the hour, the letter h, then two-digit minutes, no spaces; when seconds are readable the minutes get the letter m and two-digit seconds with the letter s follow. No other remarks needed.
9h01
